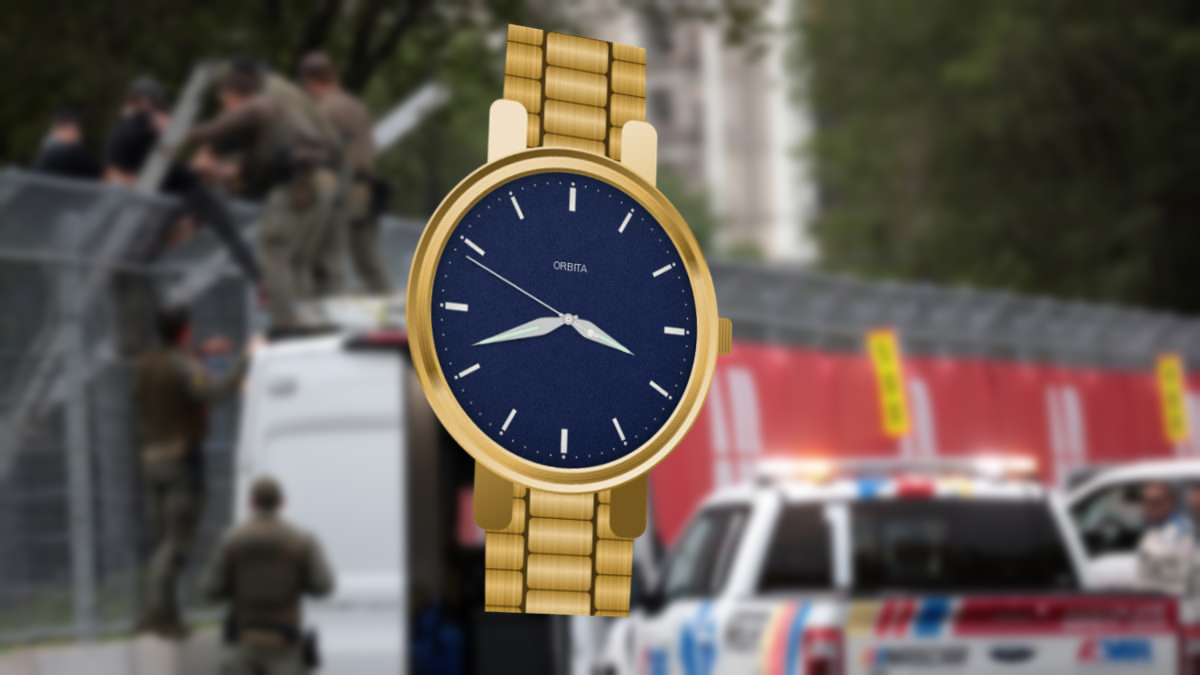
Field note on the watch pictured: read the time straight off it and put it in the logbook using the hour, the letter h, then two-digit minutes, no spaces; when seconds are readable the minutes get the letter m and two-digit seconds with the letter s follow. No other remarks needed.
3h41m49s
